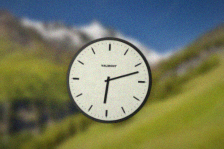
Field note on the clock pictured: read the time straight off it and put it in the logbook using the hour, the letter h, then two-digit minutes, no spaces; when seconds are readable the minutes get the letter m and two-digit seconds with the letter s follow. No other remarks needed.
6h12
